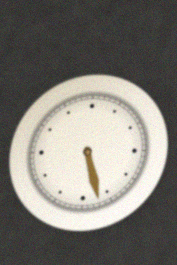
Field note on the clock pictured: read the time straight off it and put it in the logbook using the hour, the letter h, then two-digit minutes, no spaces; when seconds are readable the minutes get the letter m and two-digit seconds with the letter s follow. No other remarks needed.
5h27
